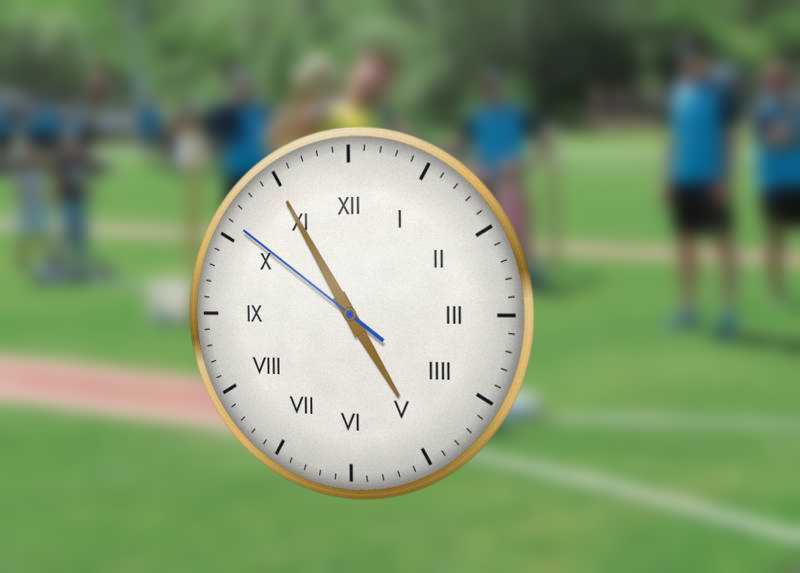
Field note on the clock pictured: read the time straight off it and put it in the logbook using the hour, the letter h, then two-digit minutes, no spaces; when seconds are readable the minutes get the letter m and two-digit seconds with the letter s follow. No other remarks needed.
4h54m51s
